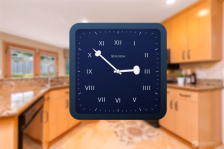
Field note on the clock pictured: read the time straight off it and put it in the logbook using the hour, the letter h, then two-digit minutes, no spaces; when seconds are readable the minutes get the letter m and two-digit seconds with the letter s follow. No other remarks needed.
2h52
